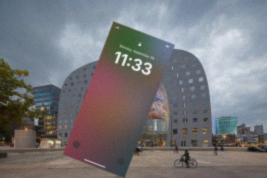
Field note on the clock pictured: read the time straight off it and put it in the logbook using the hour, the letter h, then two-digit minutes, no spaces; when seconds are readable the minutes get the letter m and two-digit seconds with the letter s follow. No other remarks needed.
11h33
